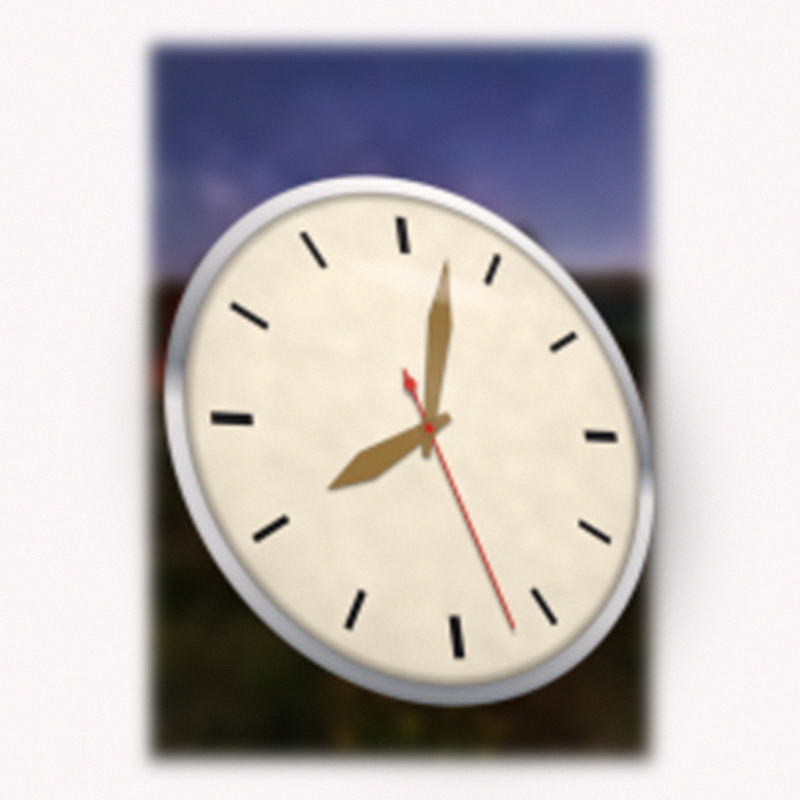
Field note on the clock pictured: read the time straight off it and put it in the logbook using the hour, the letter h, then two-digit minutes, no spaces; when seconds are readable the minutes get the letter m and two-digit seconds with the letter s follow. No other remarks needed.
8h02m27s
